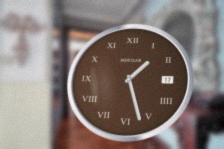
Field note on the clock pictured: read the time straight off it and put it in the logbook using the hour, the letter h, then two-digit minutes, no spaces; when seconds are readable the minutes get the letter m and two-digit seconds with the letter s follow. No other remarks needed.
1h27
